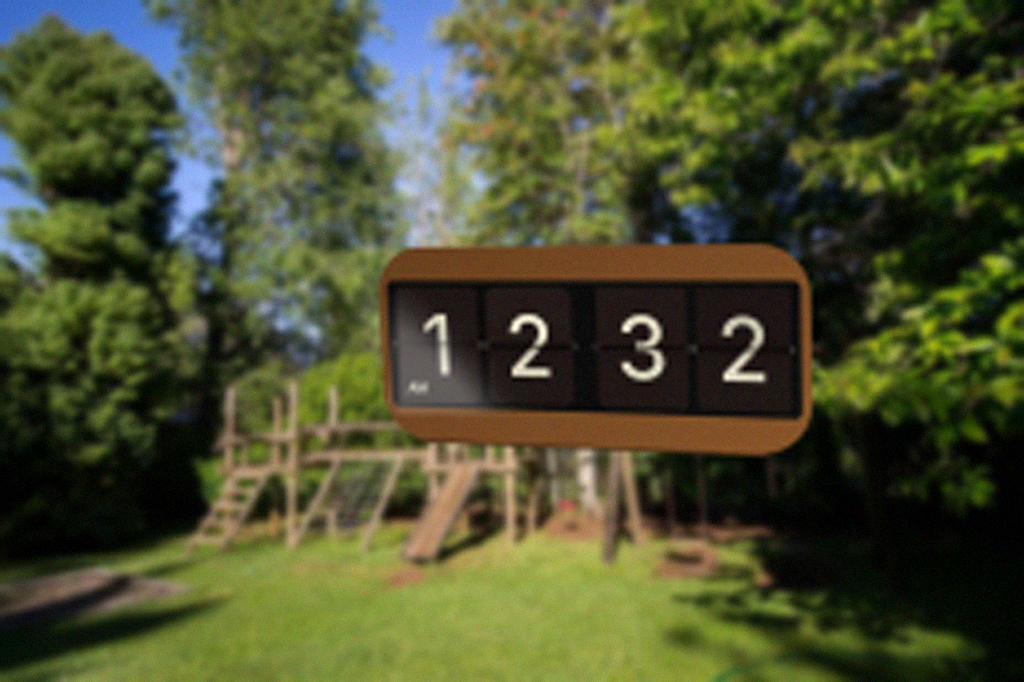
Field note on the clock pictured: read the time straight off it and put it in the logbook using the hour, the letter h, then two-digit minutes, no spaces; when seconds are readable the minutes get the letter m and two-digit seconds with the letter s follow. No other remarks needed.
12h32
